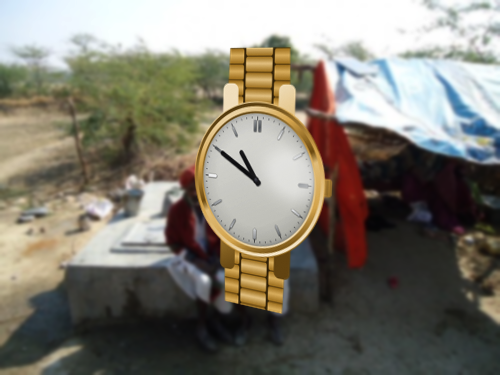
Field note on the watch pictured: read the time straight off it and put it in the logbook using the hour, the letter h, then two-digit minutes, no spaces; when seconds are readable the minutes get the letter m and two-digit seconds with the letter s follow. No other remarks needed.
10h50
